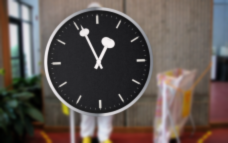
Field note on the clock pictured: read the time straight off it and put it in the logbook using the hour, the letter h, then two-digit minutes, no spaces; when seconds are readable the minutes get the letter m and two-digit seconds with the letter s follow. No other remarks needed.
12h56
